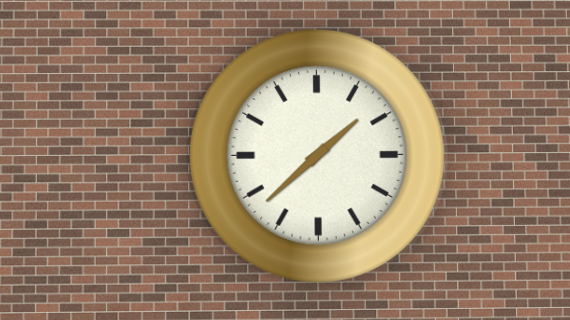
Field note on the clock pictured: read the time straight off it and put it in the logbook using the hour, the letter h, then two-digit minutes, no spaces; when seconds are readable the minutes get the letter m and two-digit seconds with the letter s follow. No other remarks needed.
1h38
